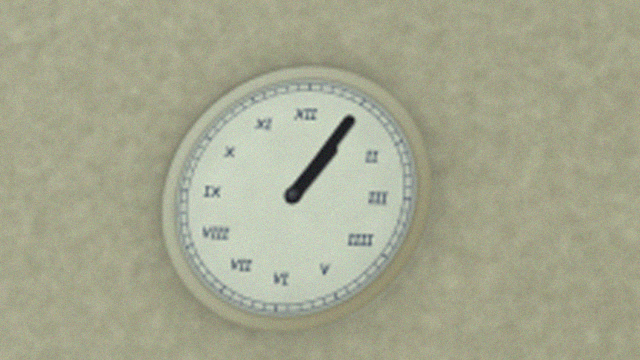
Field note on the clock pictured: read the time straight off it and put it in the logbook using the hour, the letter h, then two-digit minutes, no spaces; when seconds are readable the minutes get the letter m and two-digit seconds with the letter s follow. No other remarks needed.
1h05
